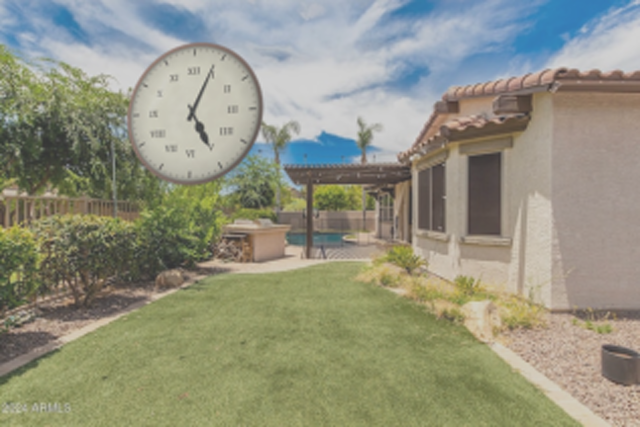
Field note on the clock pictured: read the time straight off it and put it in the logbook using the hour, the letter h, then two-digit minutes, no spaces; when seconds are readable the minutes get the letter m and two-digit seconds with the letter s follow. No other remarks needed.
5h04
